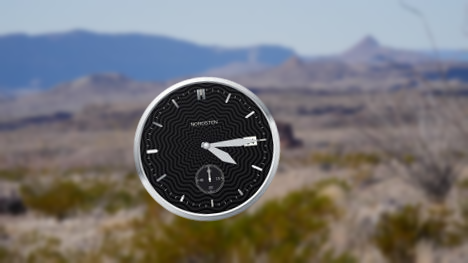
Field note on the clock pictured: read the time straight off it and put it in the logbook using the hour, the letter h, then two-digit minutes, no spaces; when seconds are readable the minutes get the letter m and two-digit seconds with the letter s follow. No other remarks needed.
4h15
